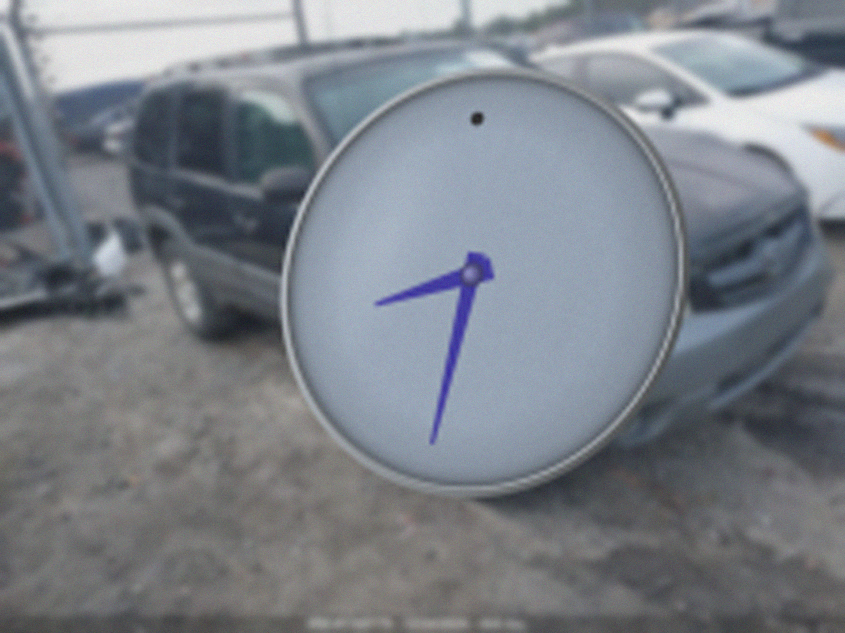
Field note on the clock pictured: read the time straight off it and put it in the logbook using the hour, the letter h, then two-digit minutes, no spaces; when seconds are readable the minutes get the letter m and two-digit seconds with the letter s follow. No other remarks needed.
8h32
